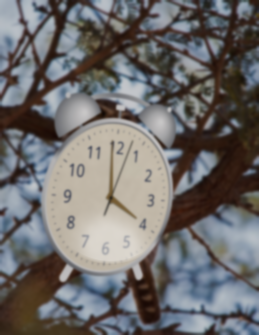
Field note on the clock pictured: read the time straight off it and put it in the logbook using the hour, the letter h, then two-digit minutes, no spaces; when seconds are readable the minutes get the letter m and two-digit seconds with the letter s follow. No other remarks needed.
3h59m03s
